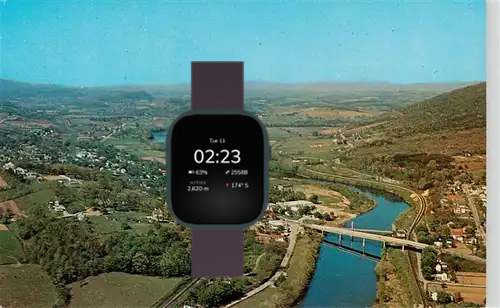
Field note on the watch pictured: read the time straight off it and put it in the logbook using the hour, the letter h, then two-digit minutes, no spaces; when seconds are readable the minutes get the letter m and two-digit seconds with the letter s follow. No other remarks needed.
2h23
